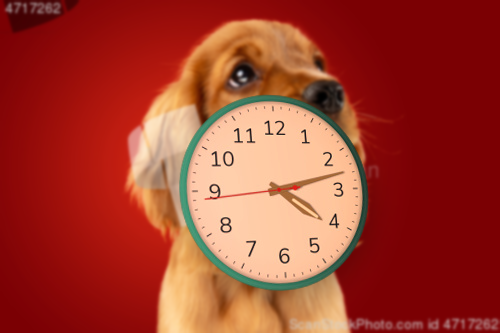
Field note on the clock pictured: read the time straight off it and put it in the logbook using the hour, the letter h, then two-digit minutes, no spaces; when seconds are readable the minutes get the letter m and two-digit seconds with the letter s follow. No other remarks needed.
4h12m44s
